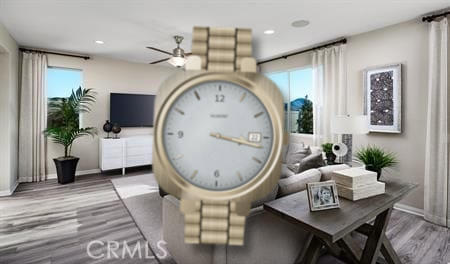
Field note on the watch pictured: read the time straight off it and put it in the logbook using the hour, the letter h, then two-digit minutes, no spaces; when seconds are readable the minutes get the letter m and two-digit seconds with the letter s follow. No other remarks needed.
3h17
